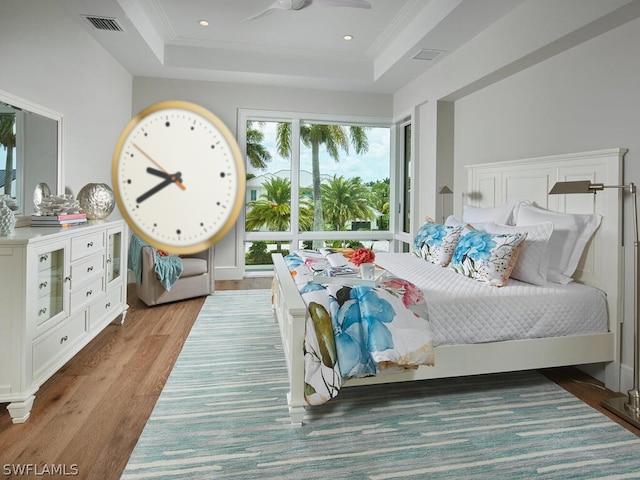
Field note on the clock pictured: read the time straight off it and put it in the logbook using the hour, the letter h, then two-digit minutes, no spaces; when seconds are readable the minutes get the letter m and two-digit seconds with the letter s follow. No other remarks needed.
9h40m52s
